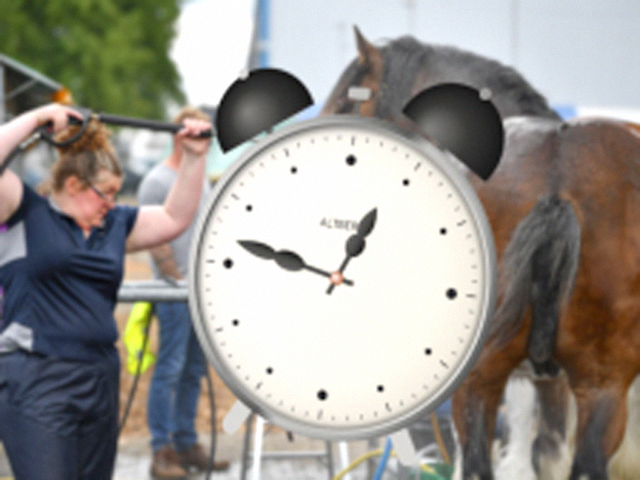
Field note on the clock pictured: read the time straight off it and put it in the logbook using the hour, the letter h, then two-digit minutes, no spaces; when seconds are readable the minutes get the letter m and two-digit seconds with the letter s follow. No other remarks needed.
12h47
